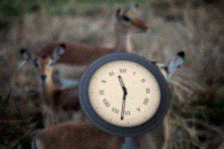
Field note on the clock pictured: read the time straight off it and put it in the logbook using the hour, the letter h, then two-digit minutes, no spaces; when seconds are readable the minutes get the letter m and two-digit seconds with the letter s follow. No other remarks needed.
11h32
